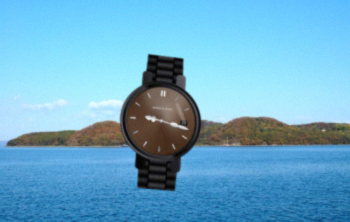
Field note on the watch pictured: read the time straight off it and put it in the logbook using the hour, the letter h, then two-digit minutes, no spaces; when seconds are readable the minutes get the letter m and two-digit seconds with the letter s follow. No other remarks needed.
9h17
